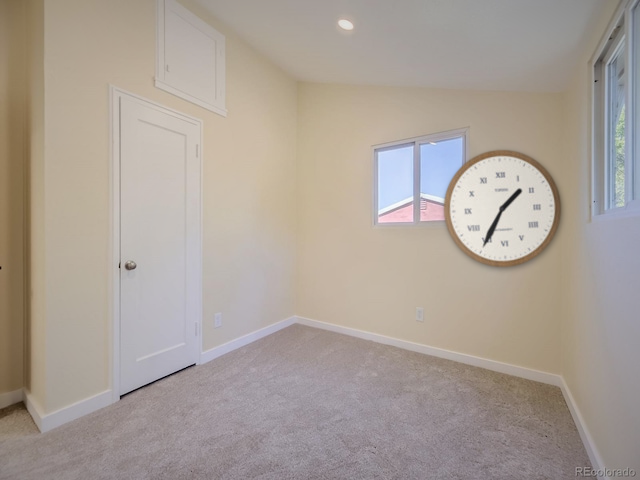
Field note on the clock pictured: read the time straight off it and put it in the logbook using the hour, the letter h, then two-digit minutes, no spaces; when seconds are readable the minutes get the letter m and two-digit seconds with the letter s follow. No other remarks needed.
1h35
